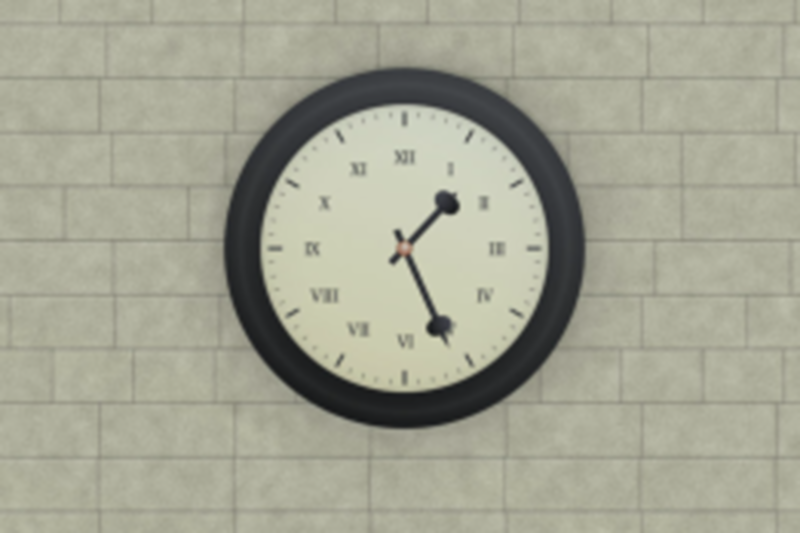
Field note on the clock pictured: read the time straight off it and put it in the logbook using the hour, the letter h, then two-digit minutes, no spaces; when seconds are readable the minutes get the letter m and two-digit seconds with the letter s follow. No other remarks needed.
1h26
